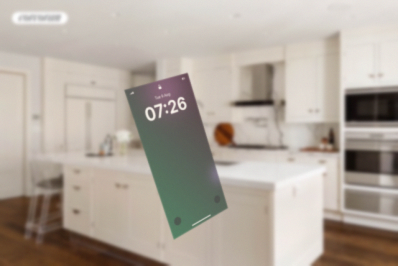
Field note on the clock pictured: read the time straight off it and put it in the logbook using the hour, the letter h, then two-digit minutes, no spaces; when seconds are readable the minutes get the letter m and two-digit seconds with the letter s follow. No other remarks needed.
7h26
